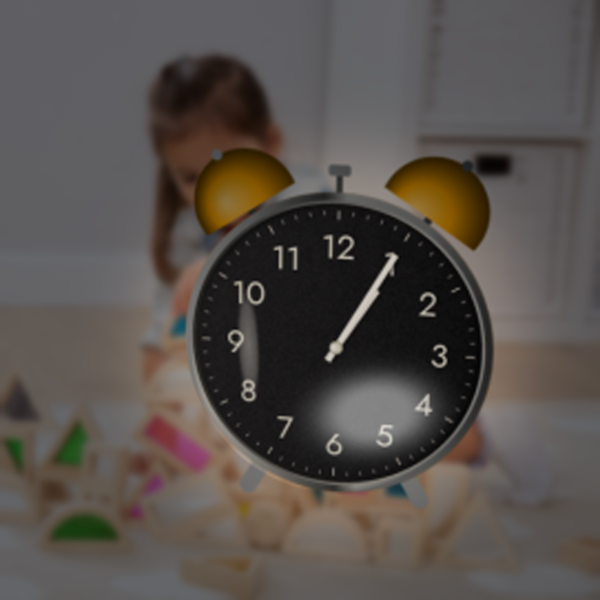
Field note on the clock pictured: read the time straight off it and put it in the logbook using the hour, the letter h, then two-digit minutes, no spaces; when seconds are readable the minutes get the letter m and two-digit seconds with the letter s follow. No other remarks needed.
1h05
